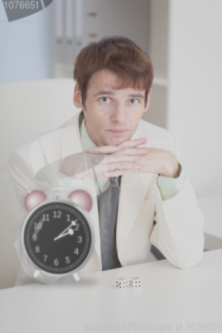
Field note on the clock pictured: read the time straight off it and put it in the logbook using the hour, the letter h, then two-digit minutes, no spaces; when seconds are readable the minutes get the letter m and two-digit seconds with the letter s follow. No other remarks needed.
2h08
